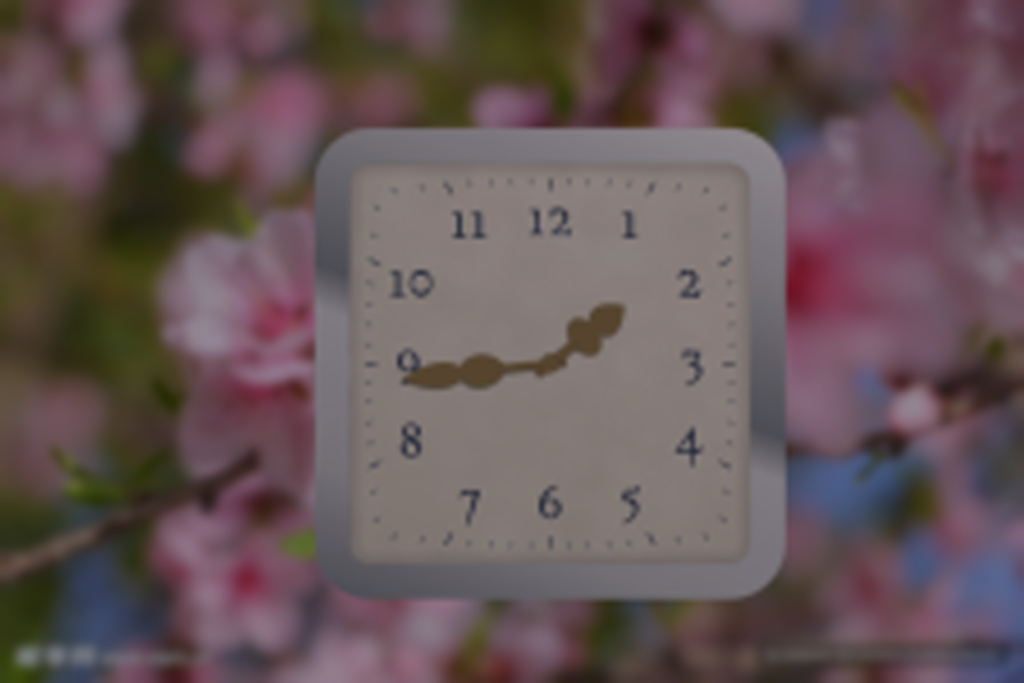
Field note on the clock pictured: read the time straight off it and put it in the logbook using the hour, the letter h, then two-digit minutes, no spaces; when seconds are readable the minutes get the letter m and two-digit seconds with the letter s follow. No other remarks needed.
1h44
